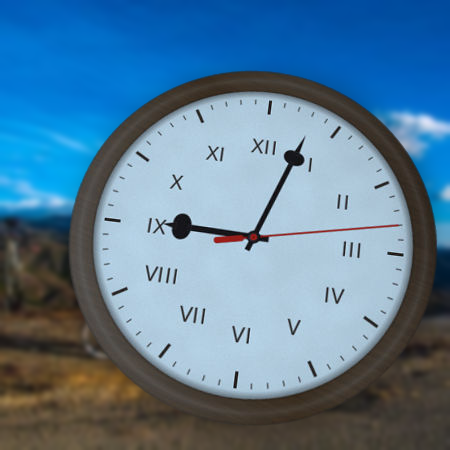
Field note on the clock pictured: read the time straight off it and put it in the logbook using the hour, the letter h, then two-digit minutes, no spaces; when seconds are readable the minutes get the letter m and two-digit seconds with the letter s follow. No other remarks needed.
9h03m13s
